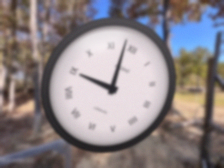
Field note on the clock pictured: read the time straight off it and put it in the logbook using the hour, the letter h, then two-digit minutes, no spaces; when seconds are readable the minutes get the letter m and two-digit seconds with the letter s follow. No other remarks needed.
8h58
